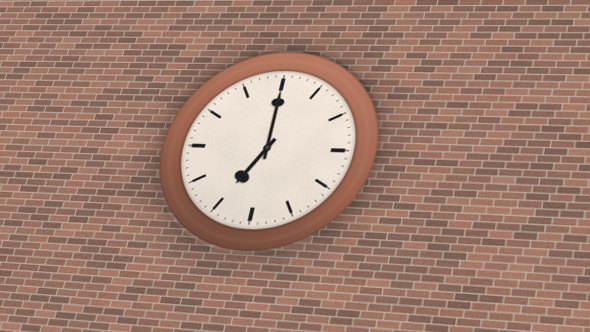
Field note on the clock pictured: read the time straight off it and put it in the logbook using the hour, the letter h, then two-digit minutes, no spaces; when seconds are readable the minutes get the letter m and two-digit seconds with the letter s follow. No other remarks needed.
7h00
